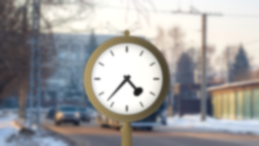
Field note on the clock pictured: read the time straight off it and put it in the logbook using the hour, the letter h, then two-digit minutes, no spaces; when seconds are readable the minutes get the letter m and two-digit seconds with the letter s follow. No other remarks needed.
4h37
